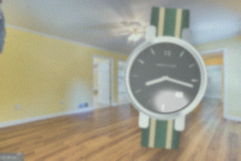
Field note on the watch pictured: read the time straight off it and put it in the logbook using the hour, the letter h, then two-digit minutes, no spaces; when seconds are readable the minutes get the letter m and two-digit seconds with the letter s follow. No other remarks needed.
8h17
